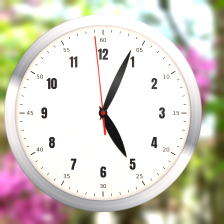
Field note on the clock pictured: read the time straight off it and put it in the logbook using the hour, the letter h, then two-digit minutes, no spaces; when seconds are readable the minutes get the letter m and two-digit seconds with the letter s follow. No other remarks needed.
5h03m59s
